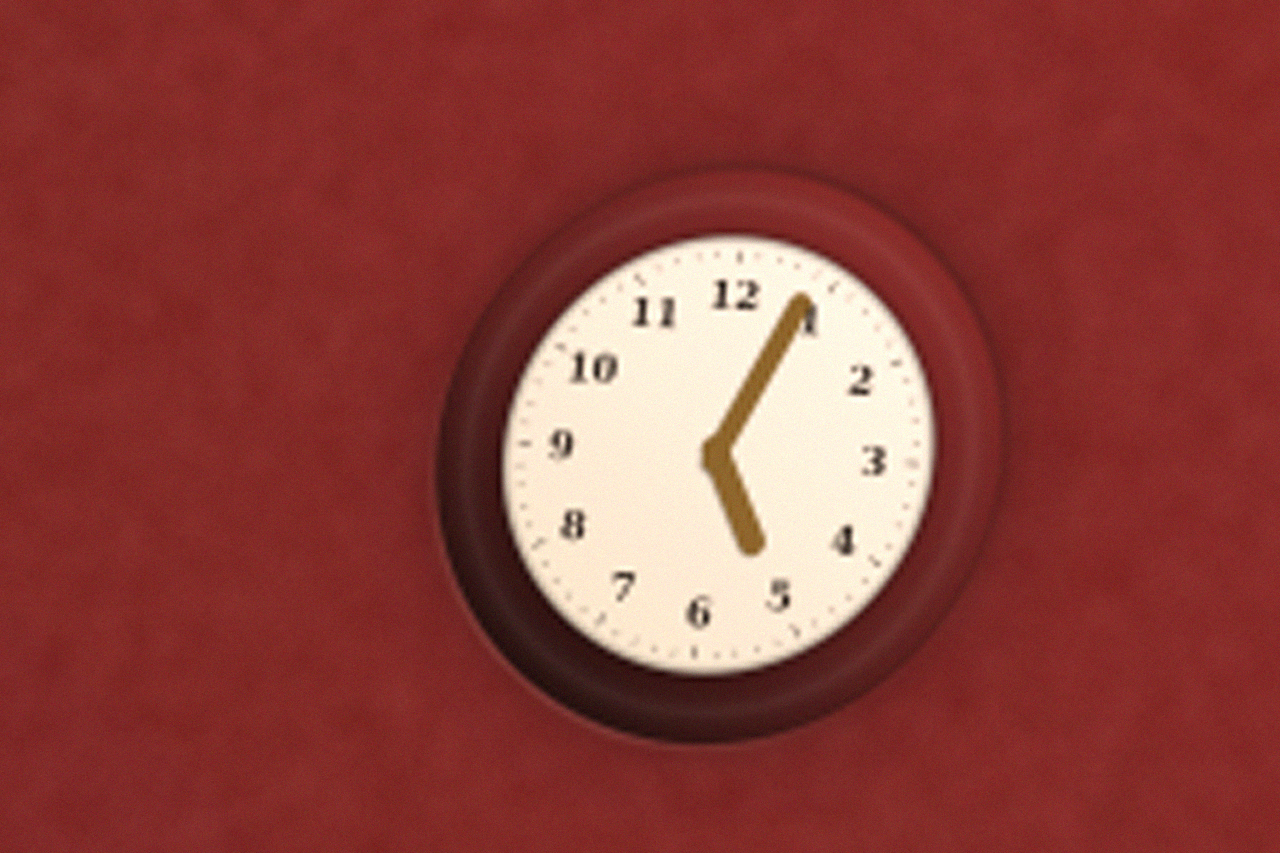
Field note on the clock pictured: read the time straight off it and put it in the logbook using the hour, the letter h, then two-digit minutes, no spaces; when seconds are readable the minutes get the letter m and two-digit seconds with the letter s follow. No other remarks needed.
5h04
